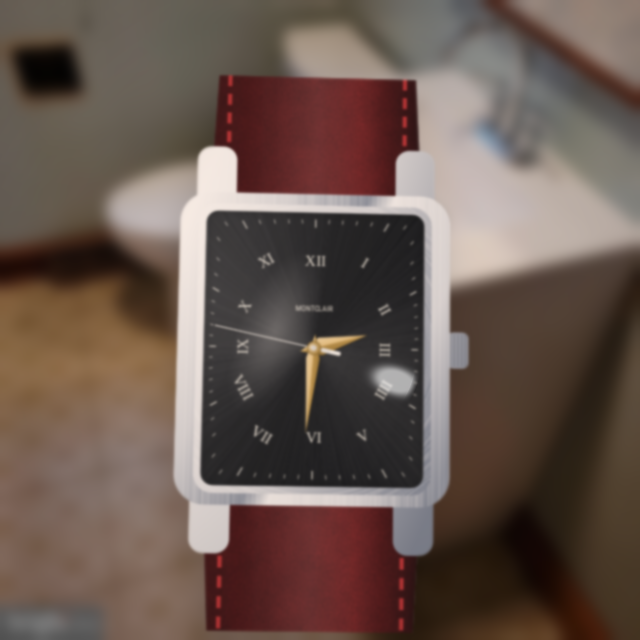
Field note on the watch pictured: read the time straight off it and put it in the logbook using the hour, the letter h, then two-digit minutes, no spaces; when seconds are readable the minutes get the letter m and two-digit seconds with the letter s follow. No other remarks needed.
2h30m47s
